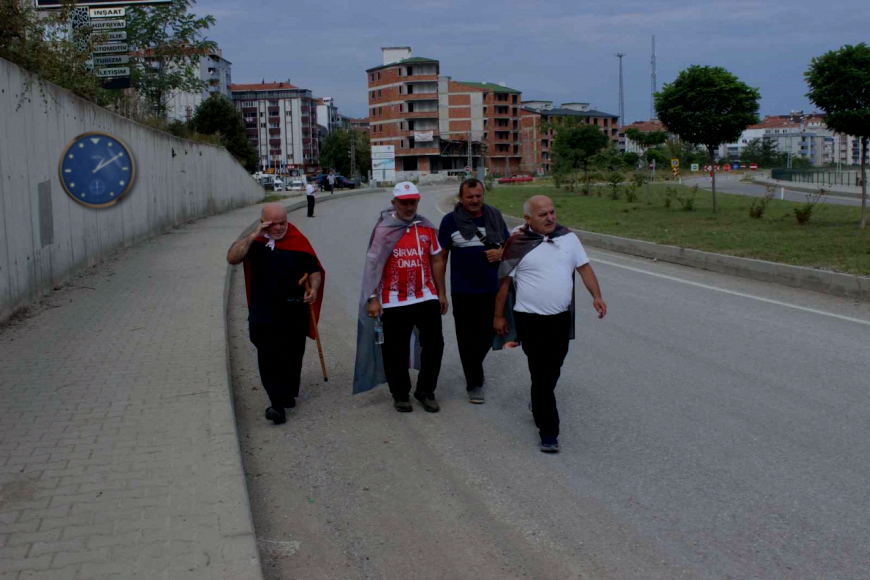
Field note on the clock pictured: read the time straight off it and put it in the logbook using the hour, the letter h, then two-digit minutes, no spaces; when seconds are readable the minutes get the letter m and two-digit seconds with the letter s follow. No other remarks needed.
1h10
